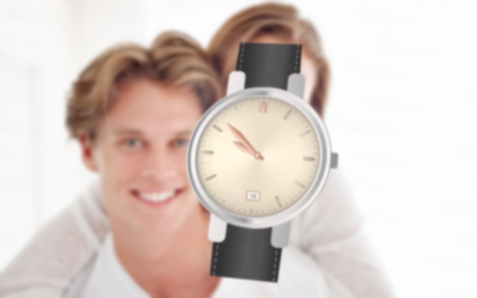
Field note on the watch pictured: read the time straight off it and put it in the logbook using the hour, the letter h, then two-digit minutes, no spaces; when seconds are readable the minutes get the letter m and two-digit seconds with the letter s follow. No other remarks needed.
9h52
